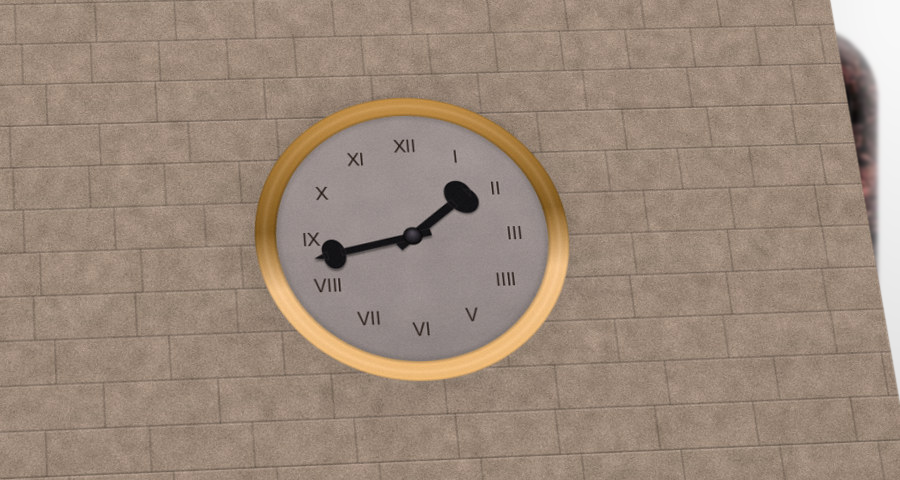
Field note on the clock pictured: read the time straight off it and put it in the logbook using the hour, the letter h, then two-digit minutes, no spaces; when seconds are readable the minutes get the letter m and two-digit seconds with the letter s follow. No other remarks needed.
1h43
